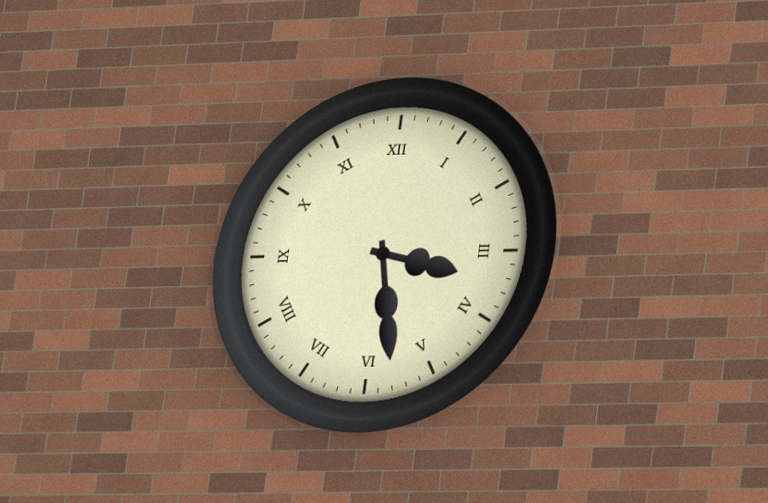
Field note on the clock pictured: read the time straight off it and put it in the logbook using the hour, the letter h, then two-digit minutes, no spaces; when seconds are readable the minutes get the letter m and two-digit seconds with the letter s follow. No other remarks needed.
3h28
